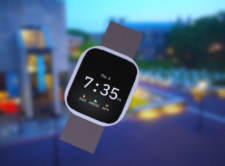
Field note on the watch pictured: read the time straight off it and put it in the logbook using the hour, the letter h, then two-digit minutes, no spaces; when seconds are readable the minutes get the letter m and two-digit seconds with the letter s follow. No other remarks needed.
7h35
